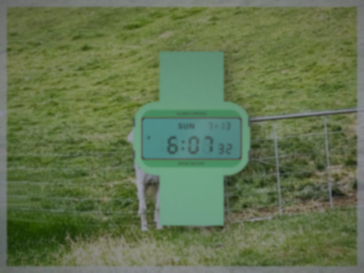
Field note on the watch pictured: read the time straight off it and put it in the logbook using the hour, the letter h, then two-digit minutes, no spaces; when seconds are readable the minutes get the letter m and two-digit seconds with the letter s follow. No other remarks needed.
6h07
